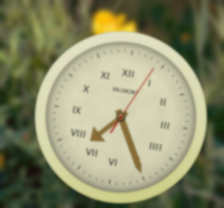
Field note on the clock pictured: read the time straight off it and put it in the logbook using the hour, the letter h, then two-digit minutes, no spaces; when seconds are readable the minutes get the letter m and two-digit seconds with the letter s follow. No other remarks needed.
7h25m04s
